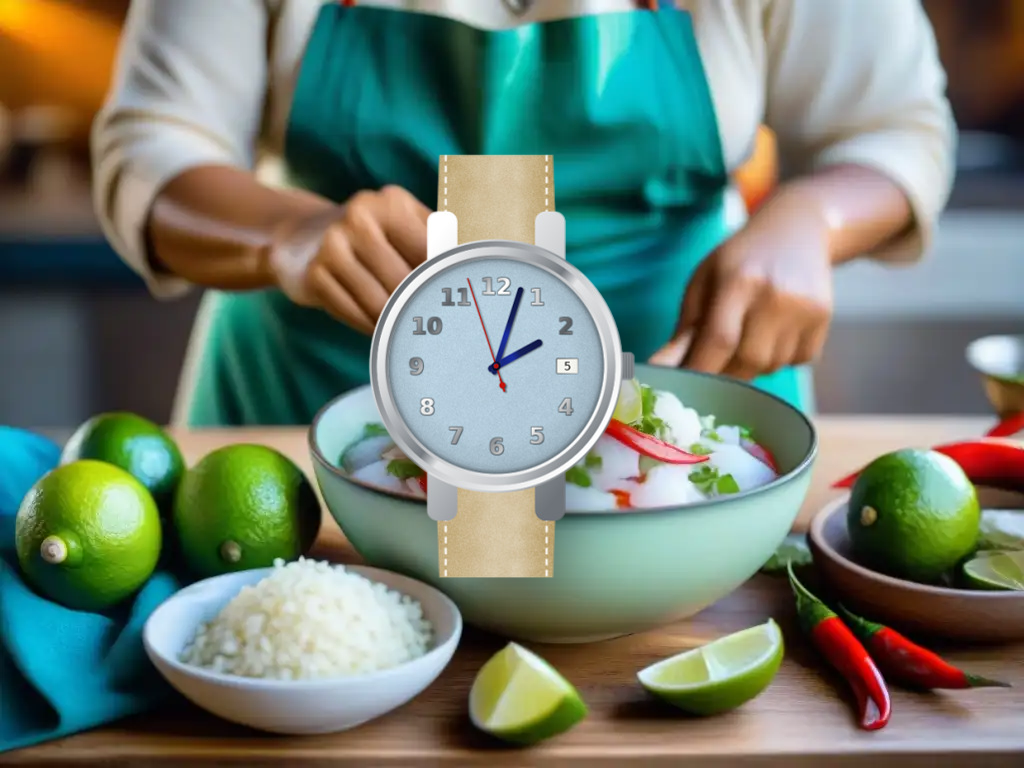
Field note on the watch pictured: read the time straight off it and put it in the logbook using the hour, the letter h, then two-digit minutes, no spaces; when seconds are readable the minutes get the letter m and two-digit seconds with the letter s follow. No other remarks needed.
2h02m57s
